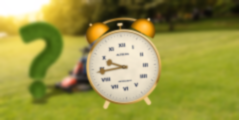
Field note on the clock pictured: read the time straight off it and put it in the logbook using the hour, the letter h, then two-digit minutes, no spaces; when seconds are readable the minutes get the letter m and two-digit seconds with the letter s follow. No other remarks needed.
9h44
